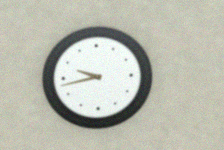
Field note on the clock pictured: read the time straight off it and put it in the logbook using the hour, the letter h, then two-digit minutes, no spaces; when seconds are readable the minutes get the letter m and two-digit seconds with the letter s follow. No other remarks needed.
9h43
